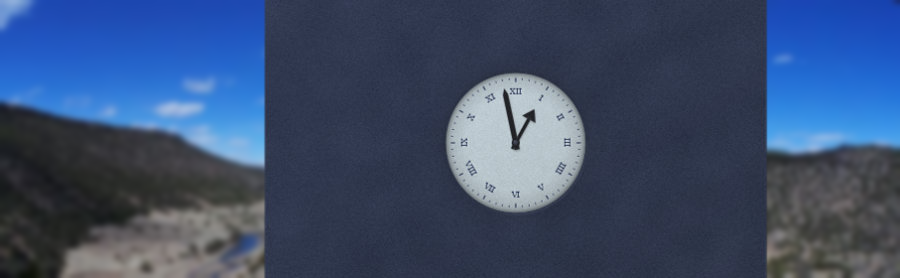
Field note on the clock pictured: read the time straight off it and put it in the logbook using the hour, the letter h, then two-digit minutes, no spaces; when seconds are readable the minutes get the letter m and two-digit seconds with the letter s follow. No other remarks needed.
12h58
